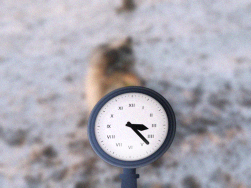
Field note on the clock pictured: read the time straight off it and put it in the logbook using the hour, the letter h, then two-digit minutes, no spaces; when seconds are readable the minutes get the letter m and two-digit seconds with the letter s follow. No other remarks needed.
3h23
